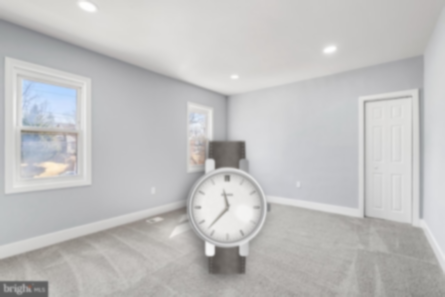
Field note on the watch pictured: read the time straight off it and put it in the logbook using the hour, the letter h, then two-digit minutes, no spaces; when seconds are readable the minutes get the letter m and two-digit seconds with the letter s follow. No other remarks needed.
11h37
